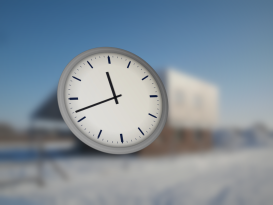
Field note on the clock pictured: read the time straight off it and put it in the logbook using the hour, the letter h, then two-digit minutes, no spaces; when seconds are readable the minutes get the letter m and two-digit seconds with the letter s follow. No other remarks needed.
11h42
